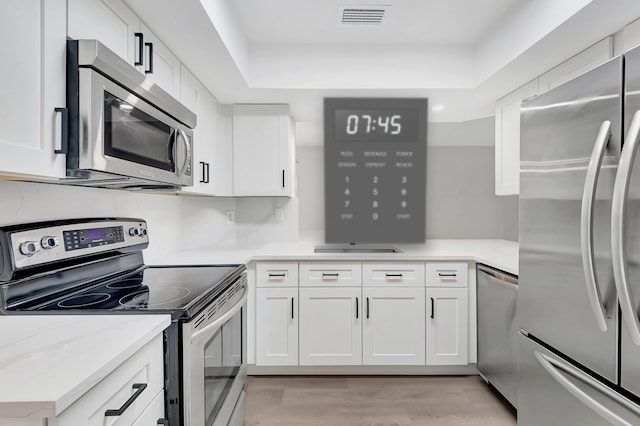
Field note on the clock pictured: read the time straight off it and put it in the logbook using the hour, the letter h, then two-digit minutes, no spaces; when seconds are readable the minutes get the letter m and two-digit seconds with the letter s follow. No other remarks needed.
7h45
